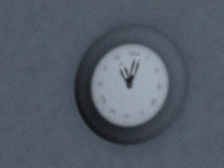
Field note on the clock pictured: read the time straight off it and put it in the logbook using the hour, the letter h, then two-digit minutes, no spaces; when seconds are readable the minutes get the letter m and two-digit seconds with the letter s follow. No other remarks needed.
11h02
